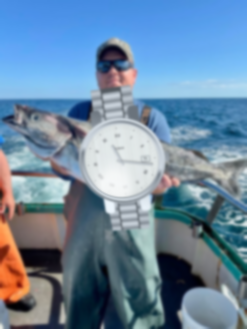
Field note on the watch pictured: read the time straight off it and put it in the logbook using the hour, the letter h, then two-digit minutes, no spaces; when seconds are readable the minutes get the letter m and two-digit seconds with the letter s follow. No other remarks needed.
11h17
